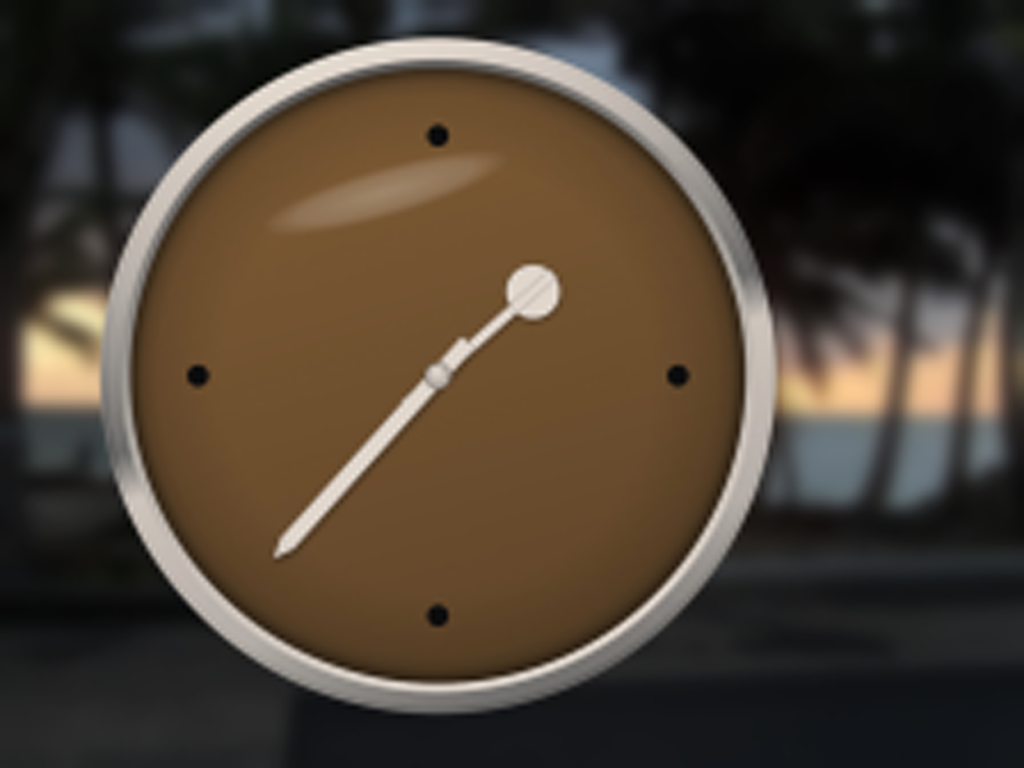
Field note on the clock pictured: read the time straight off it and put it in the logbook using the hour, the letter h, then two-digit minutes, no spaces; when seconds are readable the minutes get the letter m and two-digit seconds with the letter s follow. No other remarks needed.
1h37
